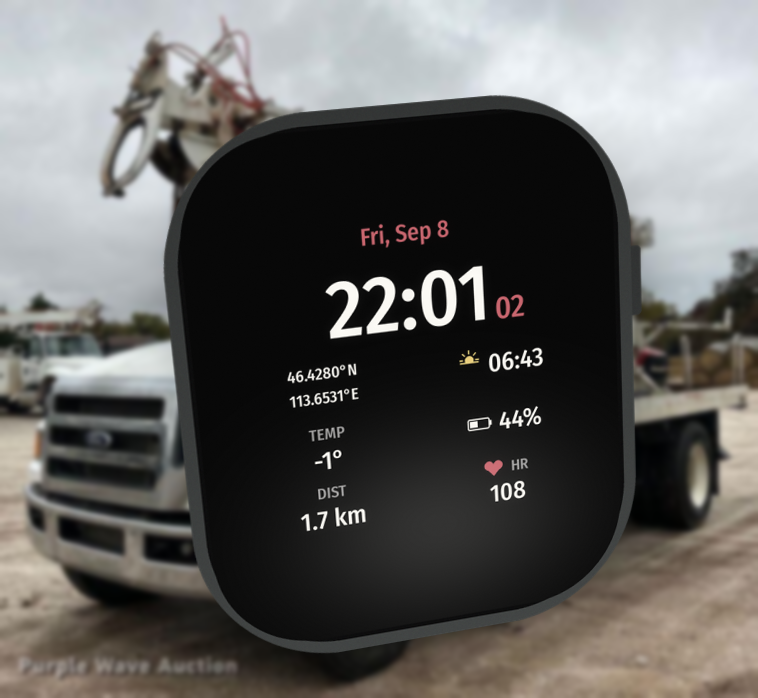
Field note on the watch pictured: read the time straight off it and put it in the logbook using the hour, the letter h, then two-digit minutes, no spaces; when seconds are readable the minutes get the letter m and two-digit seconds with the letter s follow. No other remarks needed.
22h01m02s
